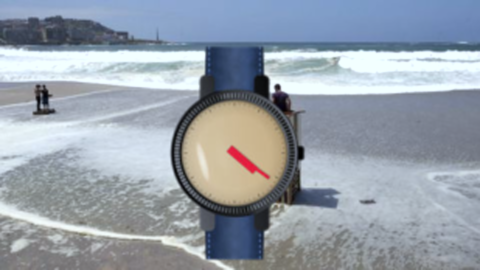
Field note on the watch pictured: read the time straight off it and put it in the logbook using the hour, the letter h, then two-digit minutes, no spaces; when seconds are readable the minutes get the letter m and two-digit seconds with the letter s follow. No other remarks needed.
4h21
